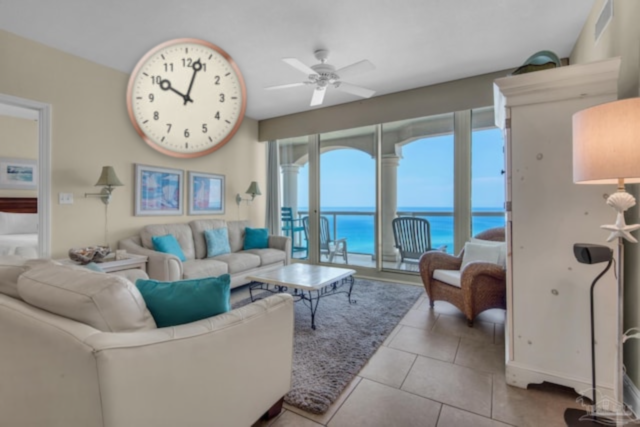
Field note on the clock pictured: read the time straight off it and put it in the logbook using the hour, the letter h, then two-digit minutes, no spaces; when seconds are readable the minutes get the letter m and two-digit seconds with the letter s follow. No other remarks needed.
10h03
